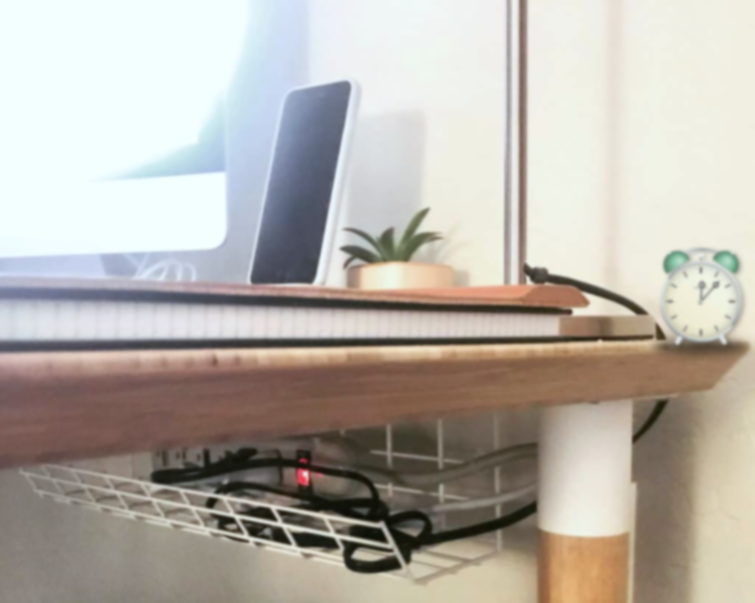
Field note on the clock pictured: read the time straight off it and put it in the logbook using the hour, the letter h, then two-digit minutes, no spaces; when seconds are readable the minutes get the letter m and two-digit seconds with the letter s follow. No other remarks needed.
12h07
